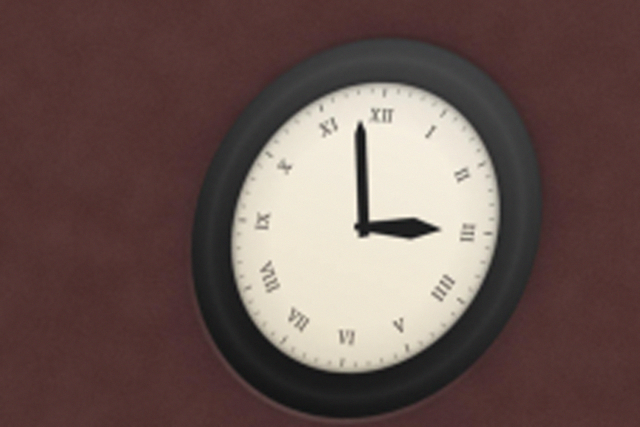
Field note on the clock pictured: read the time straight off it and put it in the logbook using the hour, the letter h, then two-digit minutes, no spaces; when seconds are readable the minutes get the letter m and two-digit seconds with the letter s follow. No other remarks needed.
2h58
